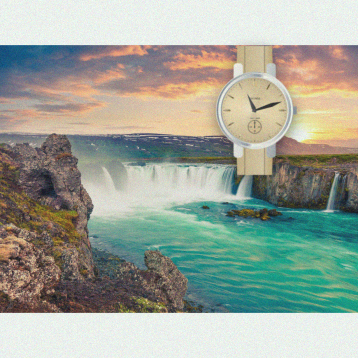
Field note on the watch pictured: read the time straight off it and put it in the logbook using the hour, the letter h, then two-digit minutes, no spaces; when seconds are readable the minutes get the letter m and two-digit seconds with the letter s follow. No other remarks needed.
11h12
